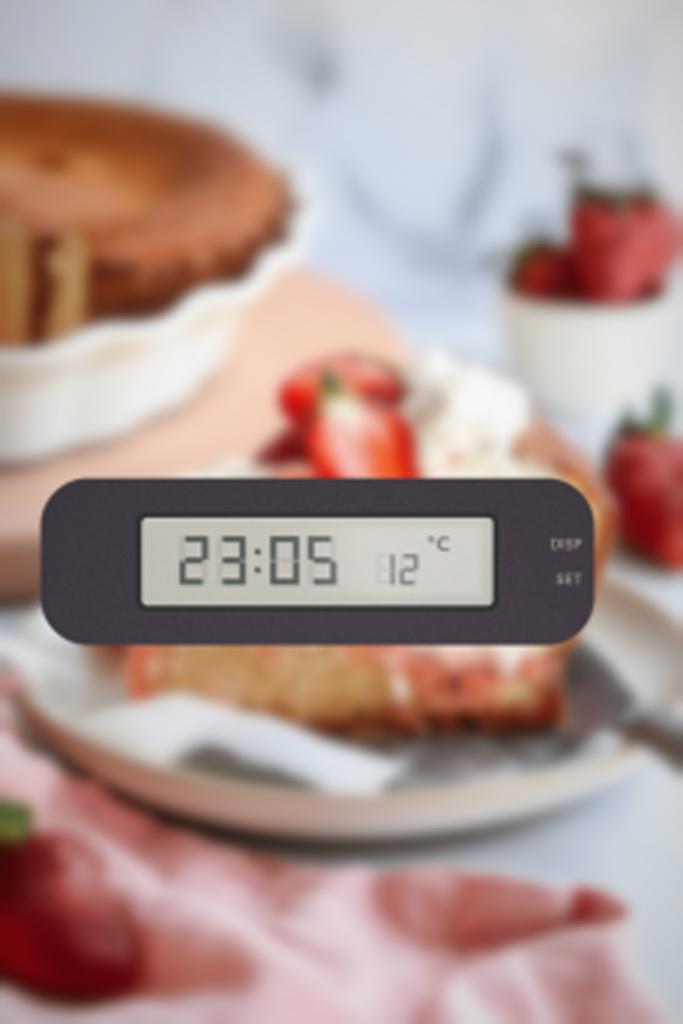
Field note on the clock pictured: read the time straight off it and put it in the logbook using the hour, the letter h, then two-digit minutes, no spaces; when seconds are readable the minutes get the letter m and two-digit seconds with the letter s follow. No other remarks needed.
23h05
